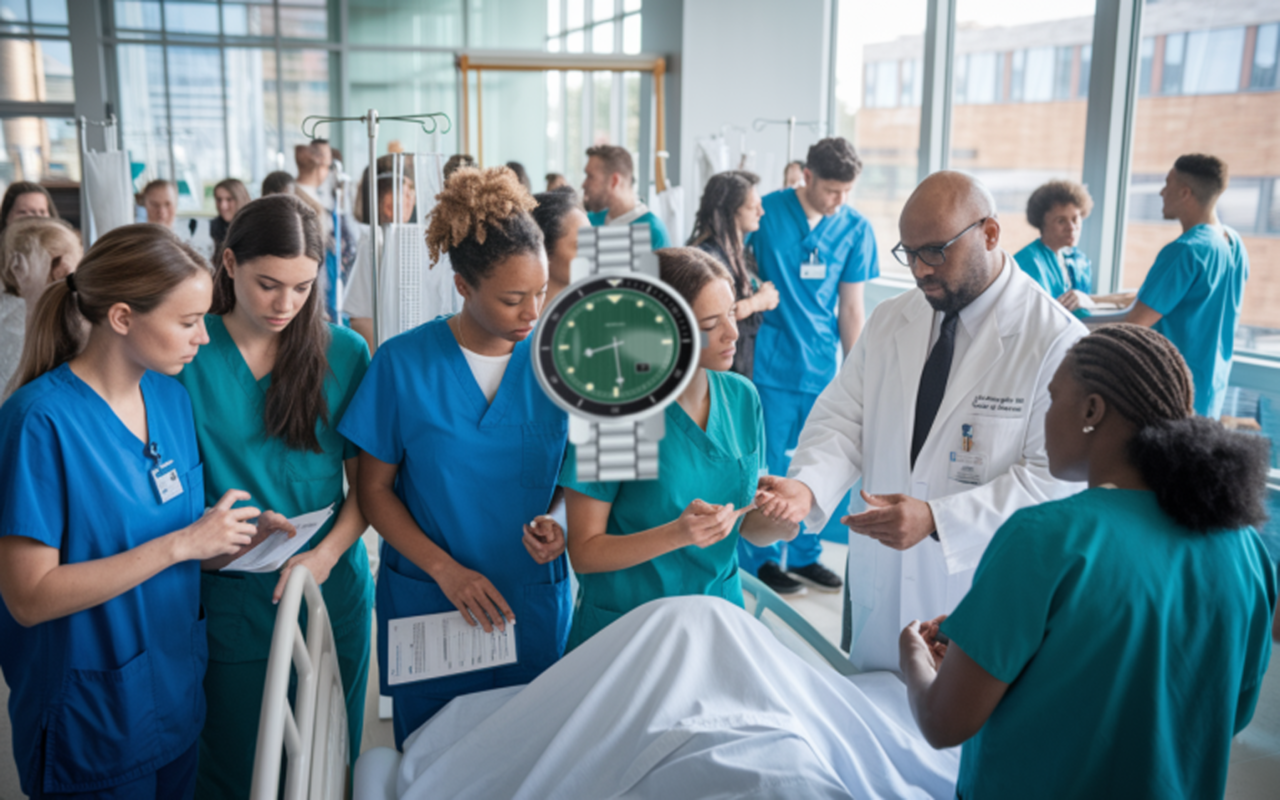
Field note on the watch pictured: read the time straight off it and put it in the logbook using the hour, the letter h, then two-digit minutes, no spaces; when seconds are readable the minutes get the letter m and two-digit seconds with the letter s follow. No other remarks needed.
8h29
